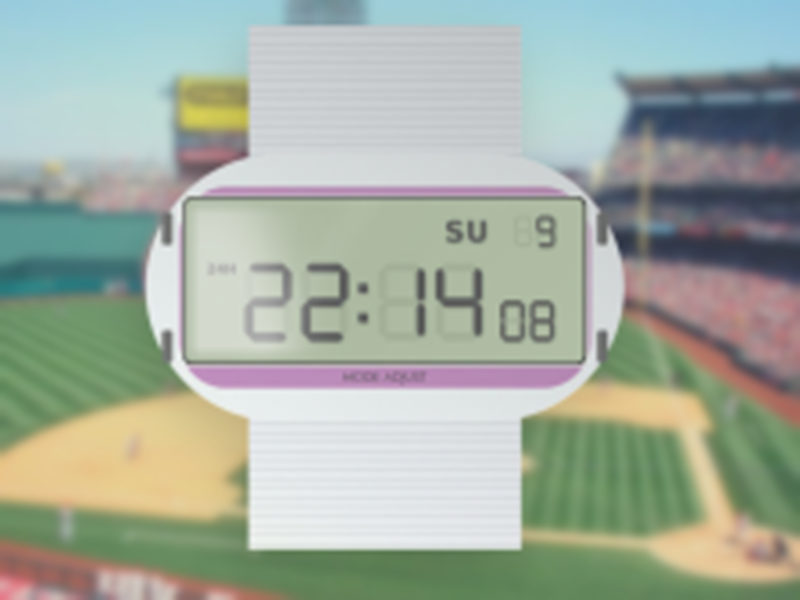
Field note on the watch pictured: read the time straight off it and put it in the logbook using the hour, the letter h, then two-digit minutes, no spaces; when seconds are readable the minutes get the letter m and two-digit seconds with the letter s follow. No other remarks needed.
22h14m08s
